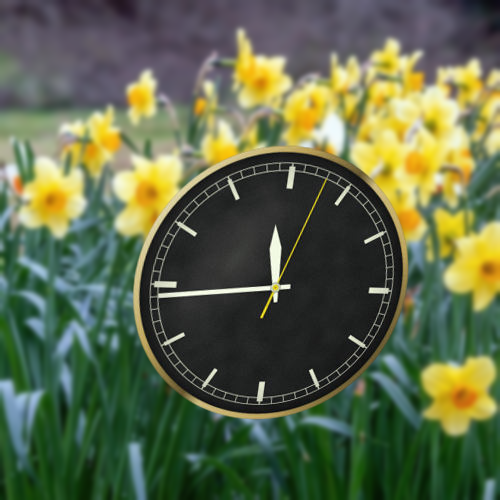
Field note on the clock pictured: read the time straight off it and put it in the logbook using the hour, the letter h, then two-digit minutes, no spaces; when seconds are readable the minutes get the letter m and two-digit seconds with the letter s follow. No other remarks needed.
11h44m03s
